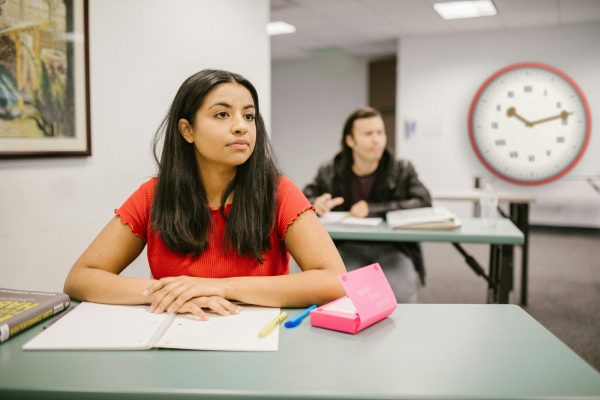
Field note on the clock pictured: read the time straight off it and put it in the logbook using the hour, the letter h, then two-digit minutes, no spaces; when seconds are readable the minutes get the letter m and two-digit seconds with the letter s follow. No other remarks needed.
10h13
